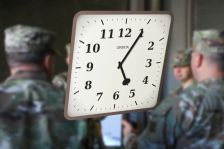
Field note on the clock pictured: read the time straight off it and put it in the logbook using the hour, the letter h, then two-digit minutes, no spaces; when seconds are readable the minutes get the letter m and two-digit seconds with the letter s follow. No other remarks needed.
5h05
